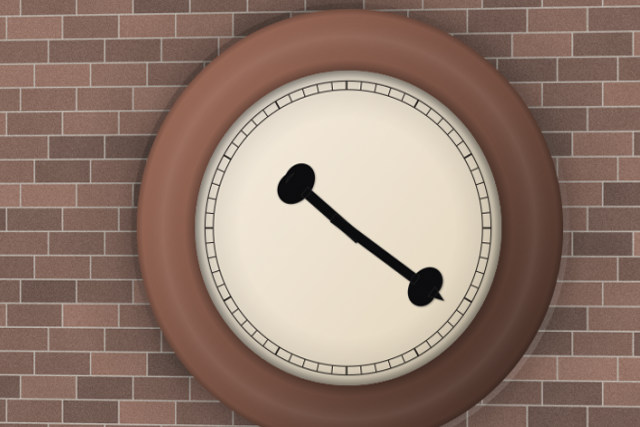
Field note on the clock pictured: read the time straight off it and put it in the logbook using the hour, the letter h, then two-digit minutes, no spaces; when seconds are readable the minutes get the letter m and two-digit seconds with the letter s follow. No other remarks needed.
10h21
